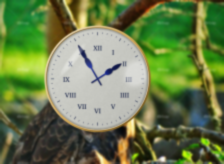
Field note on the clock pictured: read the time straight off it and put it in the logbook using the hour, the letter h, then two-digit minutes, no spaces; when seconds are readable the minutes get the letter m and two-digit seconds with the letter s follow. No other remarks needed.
1h55
